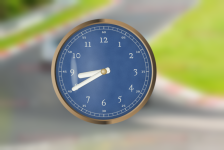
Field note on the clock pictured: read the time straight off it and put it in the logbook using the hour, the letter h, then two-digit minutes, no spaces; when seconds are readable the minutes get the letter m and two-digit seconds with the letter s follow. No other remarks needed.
8h40
